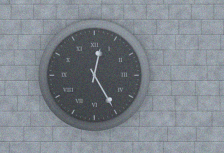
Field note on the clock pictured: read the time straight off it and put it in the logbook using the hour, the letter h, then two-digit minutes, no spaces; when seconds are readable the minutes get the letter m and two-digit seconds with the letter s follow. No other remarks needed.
12h25
